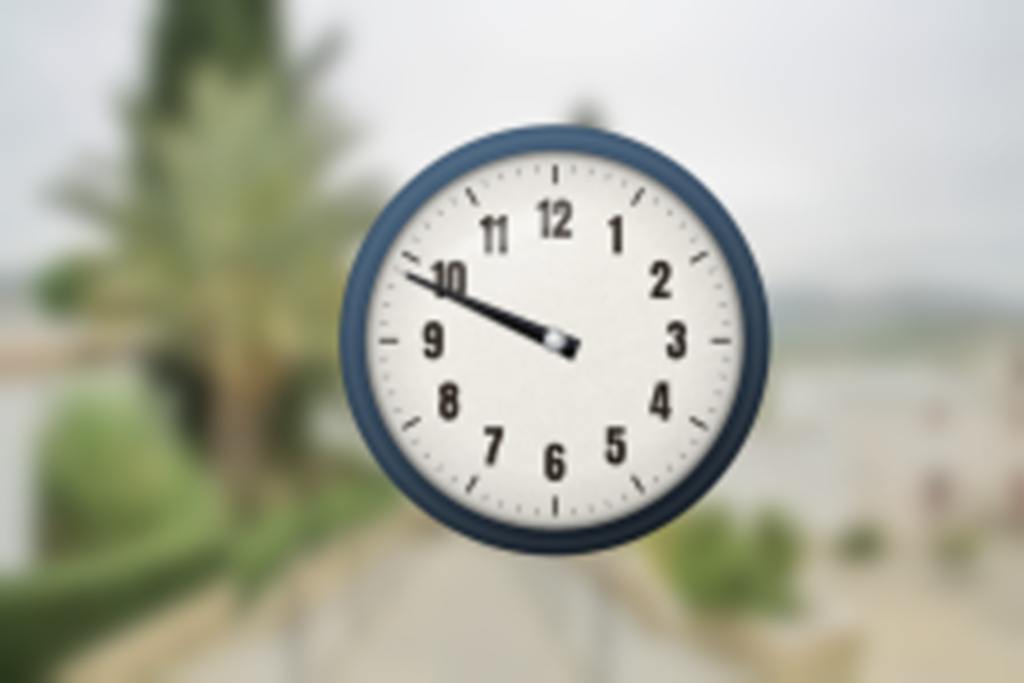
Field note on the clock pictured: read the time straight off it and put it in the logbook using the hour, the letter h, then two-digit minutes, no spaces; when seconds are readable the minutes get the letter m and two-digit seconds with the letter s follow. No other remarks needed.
9h49
